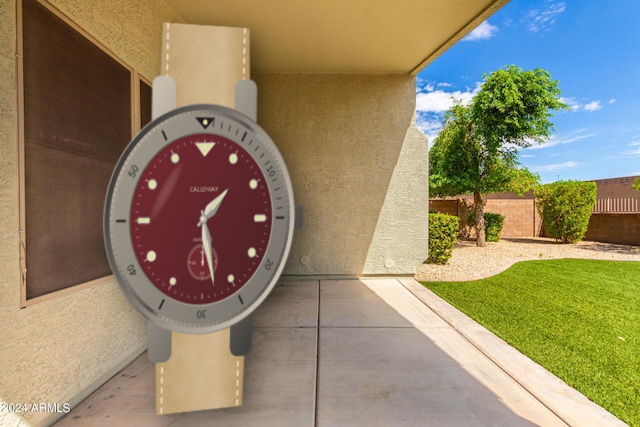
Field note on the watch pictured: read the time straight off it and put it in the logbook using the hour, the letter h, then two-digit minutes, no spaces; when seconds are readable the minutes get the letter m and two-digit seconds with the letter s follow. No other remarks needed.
1h28
